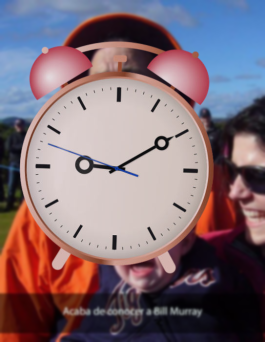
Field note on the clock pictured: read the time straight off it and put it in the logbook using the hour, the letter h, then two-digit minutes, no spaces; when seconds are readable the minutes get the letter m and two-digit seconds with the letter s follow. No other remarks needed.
9h09m48s
